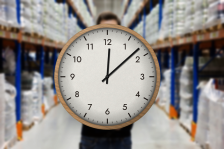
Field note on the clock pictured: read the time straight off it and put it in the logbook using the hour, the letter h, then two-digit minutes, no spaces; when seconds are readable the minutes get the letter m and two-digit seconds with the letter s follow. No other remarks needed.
12h08
